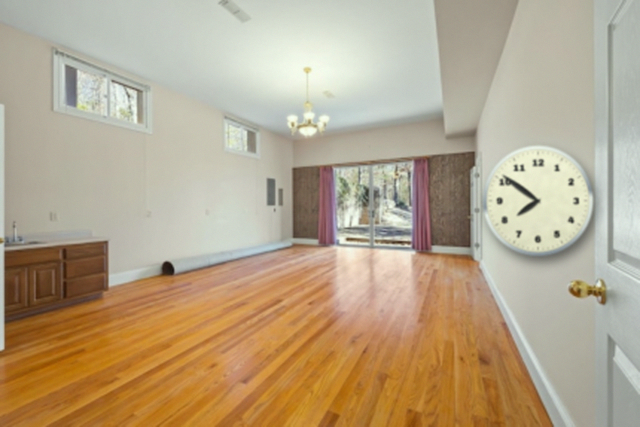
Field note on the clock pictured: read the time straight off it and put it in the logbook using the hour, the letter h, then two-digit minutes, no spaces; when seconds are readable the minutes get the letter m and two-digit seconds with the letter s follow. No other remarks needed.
7h51
